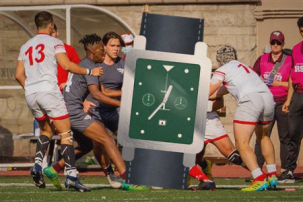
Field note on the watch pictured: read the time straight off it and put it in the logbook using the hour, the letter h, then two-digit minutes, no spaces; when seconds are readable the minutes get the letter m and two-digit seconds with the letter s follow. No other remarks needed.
12h36
